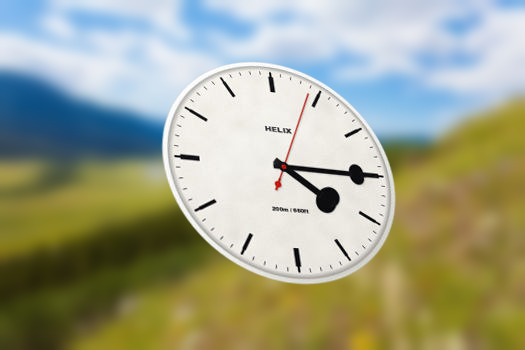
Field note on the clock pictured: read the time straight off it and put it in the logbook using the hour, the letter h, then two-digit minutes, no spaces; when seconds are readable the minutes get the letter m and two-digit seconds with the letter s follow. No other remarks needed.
4h15m04s
